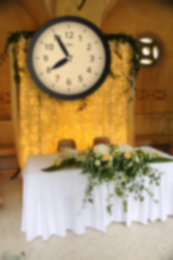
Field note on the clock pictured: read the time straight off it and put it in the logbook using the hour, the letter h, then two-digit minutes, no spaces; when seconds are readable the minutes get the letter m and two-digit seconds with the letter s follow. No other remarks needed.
7h55
